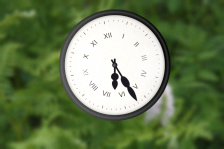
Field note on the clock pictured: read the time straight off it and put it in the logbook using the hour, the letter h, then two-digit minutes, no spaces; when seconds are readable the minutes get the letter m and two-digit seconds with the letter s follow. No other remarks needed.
6h27
